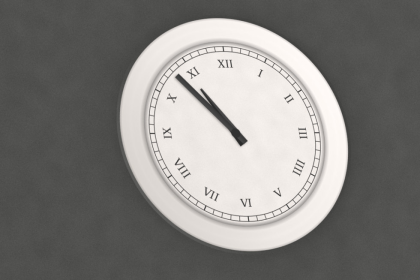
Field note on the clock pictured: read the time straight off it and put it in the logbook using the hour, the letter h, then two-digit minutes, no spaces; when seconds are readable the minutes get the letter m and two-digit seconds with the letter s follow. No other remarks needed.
10h53
